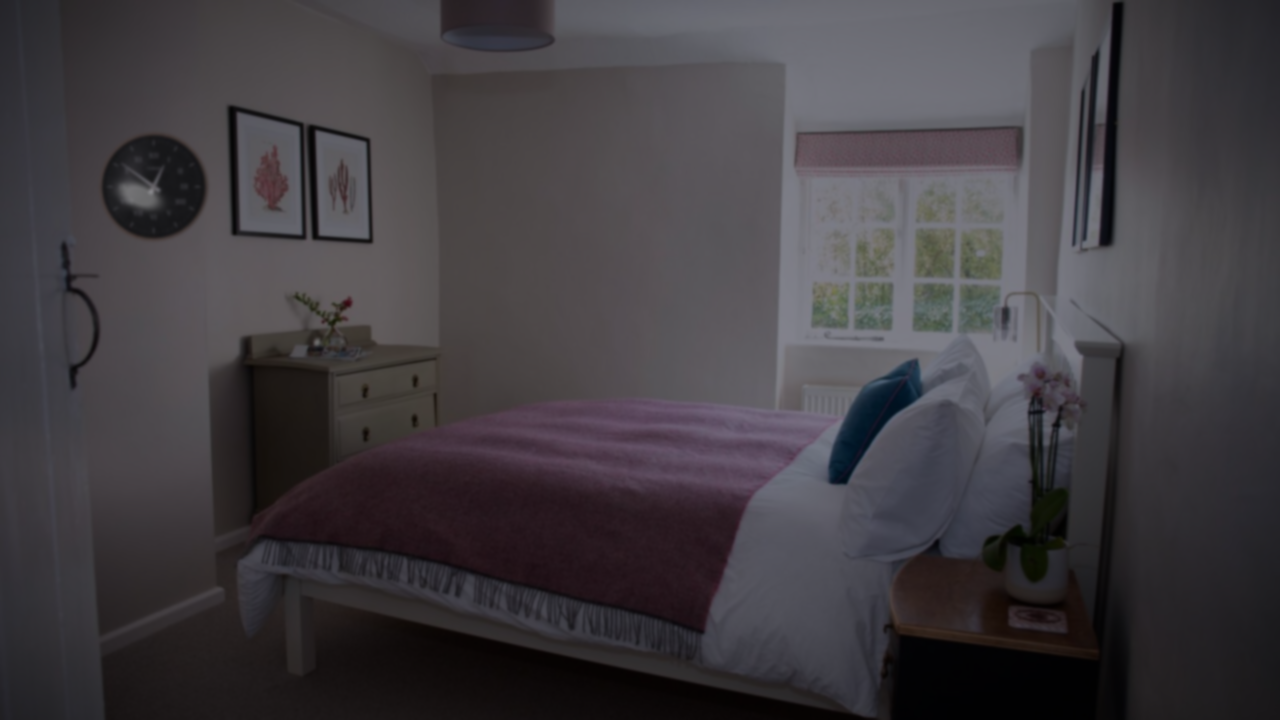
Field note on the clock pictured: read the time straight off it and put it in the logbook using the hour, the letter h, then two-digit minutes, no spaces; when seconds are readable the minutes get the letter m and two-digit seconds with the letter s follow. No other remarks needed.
12h51
